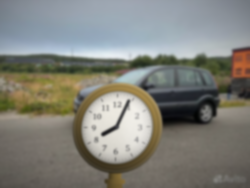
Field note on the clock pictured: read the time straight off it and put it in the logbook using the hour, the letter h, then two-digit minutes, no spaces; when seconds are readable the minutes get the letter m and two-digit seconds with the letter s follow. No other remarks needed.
8h04
